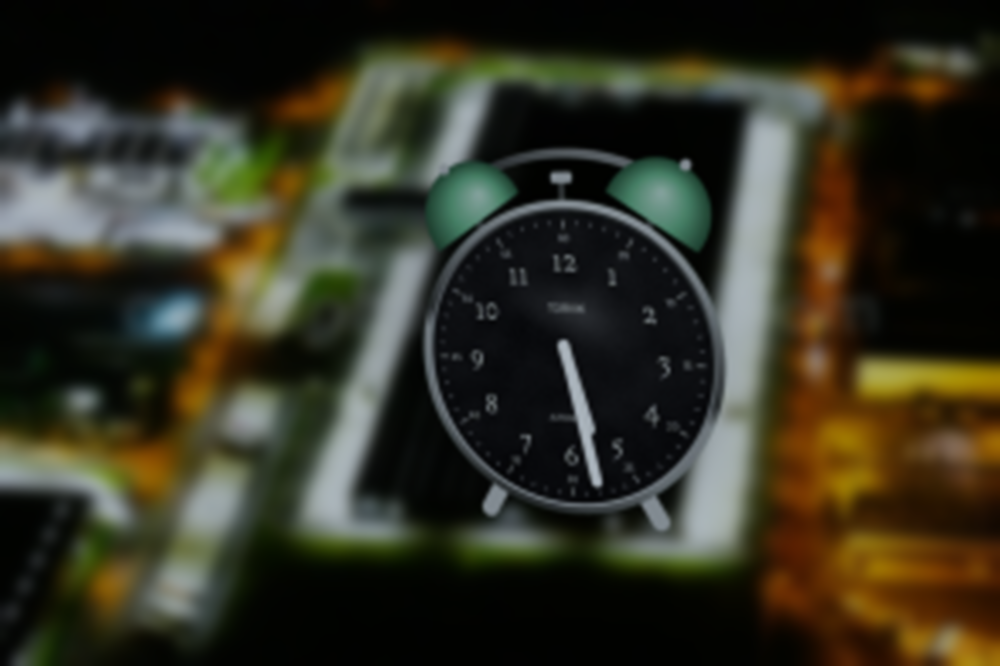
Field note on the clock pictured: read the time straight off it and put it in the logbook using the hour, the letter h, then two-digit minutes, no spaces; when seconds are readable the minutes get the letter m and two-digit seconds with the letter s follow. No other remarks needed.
5h28
